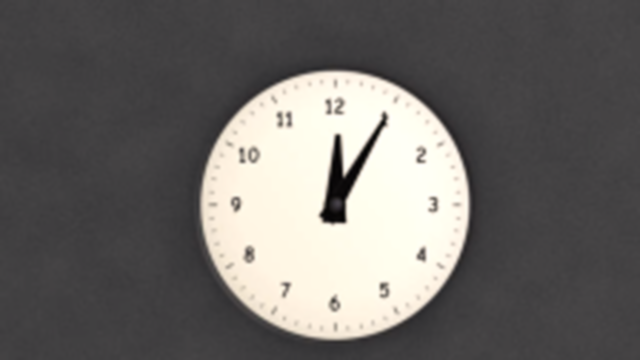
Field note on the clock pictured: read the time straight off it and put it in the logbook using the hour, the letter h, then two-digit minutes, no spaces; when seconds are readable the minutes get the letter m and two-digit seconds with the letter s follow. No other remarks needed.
12h05
